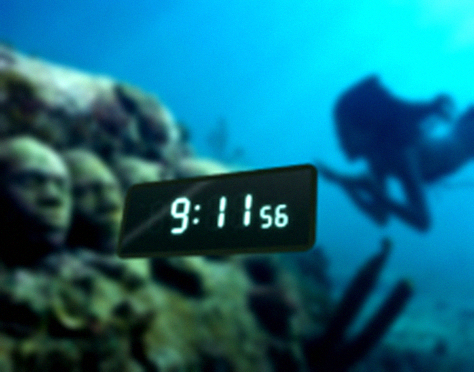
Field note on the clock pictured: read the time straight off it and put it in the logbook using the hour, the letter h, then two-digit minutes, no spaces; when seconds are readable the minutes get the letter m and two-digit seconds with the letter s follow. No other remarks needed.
9h11m56s
